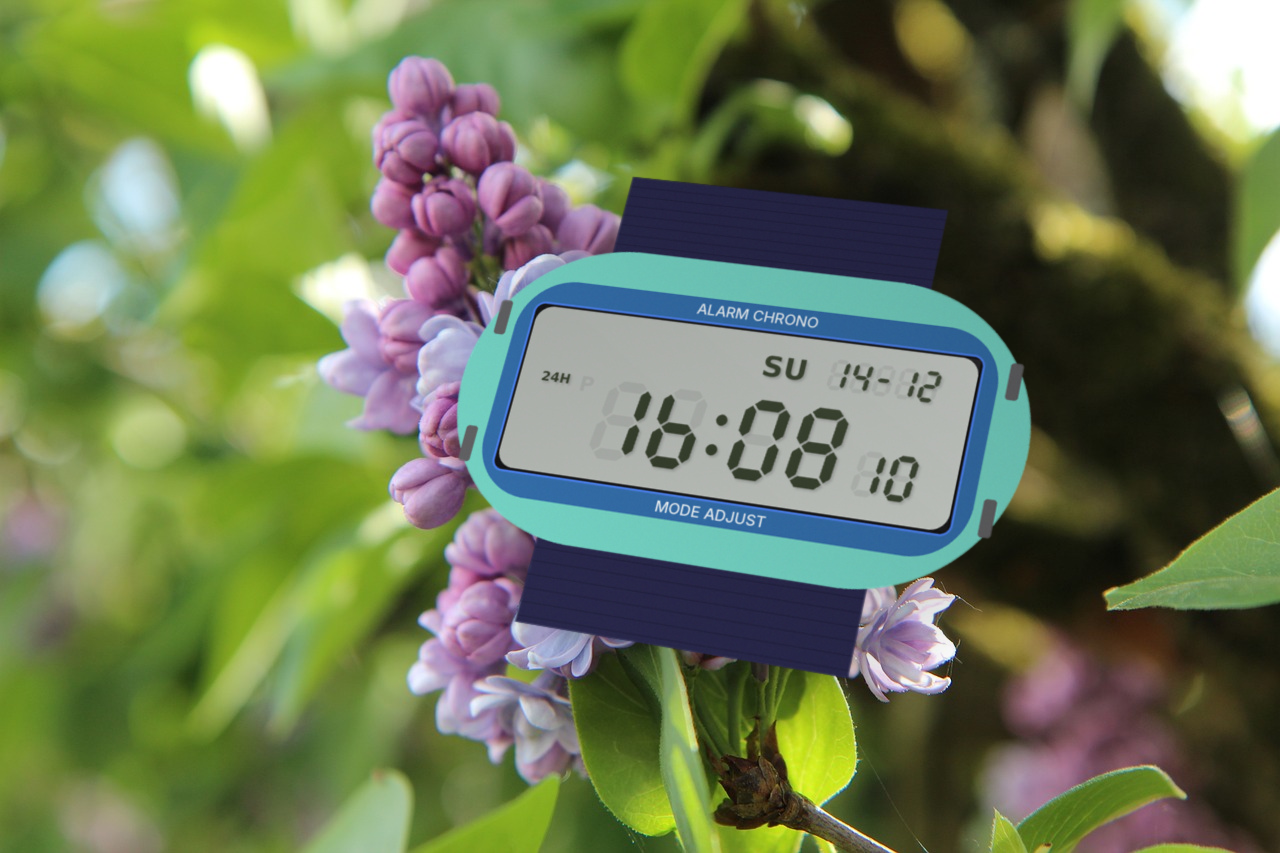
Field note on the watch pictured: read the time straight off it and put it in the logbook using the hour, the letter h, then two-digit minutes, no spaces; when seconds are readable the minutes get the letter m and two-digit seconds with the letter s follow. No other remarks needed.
16h08m10s
